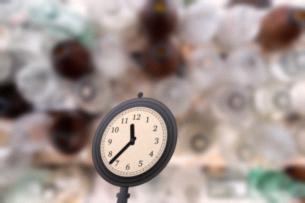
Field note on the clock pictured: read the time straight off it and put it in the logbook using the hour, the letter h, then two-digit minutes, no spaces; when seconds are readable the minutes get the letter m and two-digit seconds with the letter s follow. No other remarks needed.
11h37
